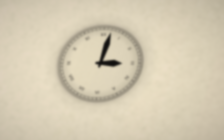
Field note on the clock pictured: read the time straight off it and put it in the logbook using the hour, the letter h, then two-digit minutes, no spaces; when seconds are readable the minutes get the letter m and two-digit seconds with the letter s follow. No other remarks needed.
3h02
